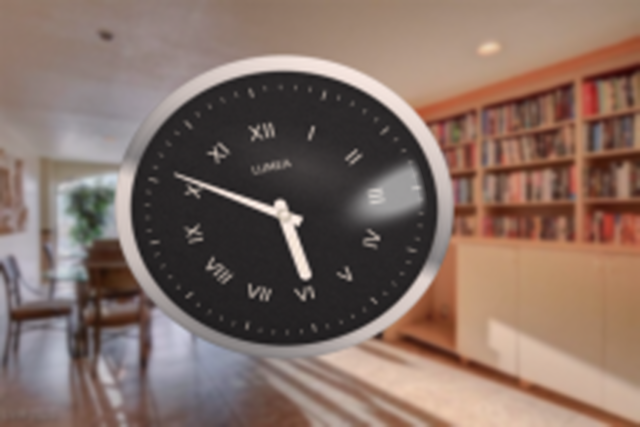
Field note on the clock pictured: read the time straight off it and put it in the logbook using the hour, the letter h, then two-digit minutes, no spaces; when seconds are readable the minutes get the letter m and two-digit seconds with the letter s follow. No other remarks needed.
5h51
